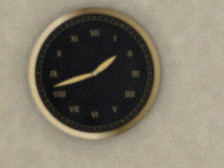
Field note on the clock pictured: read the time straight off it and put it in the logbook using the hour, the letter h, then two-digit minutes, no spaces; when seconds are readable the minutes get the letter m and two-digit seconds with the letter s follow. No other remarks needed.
1h42
